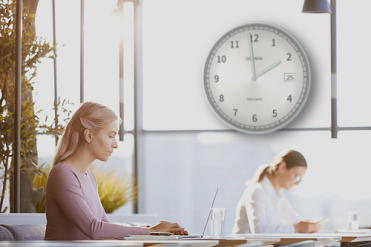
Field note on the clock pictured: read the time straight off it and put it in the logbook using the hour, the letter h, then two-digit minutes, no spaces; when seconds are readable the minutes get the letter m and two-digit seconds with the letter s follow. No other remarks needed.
1h59
